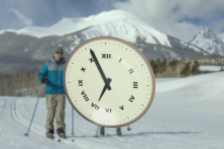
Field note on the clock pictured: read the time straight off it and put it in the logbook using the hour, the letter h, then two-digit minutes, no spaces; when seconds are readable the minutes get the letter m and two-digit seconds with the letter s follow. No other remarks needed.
6h56
